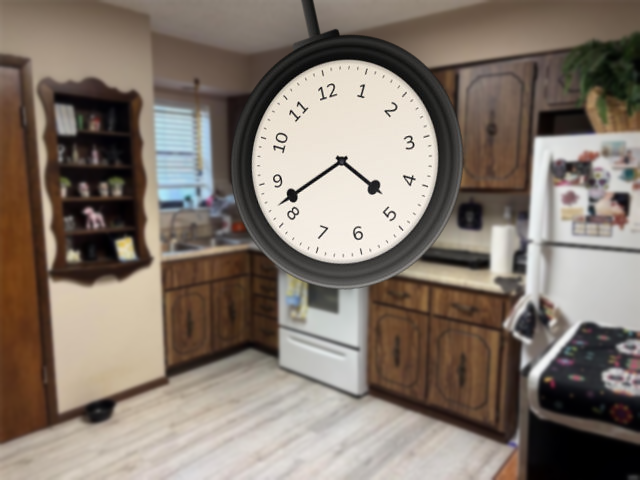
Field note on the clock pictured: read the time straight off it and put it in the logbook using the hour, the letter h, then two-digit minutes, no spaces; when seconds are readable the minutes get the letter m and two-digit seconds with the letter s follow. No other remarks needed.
4h42
